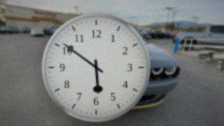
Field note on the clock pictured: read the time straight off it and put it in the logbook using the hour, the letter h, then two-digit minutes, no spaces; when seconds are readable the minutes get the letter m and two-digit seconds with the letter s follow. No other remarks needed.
5h51
